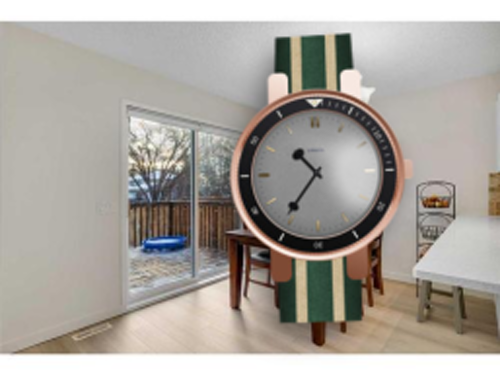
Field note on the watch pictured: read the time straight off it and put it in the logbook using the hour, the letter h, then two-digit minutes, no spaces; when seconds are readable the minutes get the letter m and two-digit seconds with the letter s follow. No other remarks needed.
10h36
